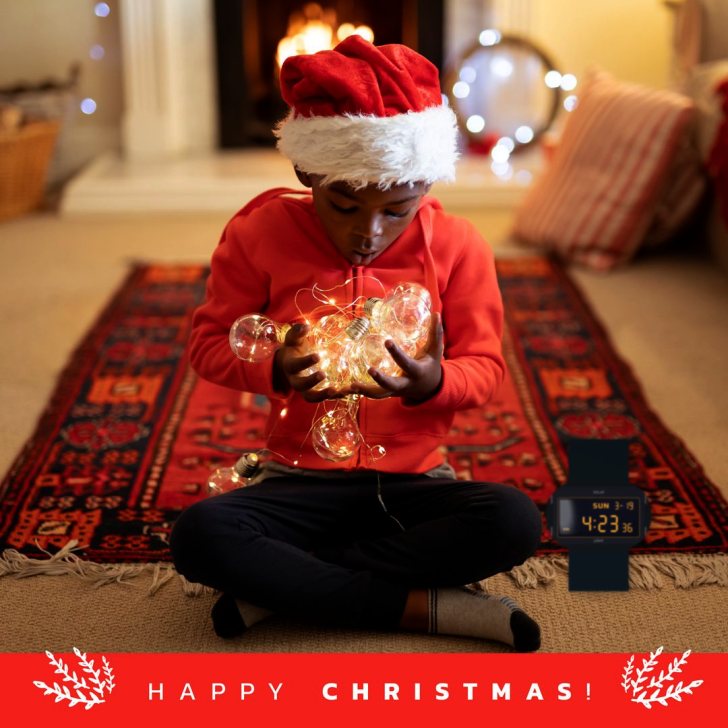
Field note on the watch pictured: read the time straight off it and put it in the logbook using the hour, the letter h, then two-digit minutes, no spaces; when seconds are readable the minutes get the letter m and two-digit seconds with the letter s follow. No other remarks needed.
4h23
